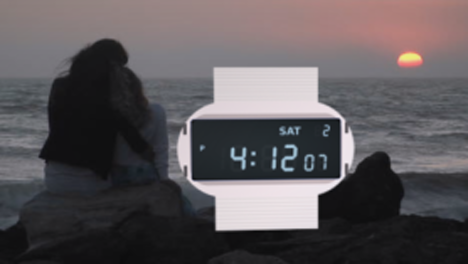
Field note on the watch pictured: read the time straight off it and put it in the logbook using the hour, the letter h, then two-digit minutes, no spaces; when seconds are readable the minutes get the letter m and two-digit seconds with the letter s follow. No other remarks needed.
4h12m07s
